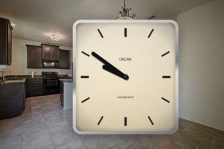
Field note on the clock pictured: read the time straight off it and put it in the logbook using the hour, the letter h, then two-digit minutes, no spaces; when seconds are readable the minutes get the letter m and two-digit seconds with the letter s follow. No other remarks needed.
9h51
